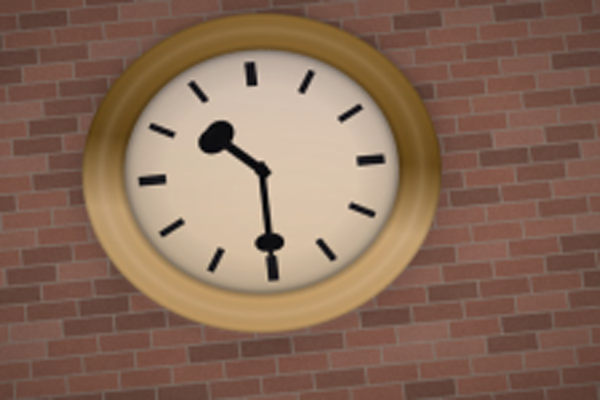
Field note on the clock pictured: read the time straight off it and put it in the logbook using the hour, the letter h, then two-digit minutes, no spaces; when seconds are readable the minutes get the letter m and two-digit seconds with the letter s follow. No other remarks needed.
10h30
